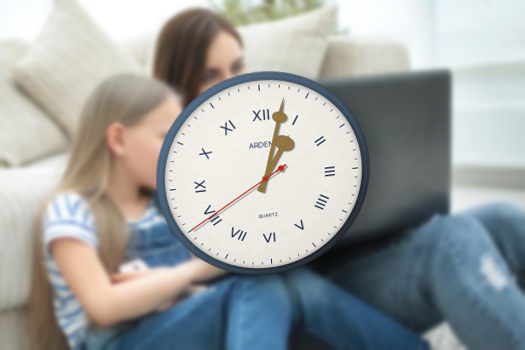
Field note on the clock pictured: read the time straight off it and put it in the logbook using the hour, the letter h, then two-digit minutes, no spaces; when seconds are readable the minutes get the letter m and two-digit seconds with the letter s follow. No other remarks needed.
1h02m40s
